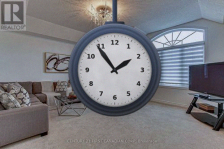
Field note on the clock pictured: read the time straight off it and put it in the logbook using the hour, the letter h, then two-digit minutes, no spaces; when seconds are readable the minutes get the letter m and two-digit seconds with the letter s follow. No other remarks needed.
1h54
